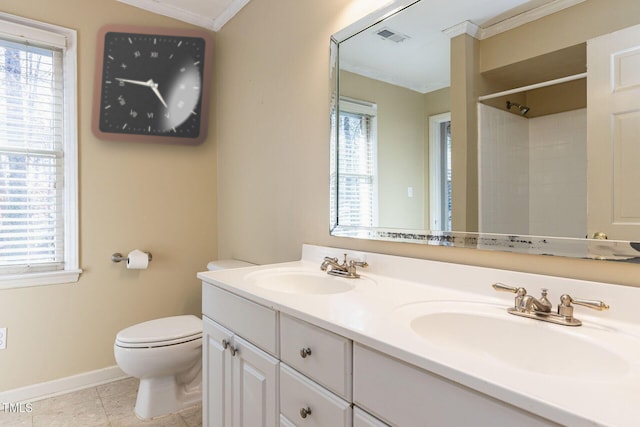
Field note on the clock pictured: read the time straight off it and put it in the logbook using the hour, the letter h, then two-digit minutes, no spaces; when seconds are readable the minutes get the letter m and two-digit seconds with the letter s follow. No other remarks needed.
4h46
